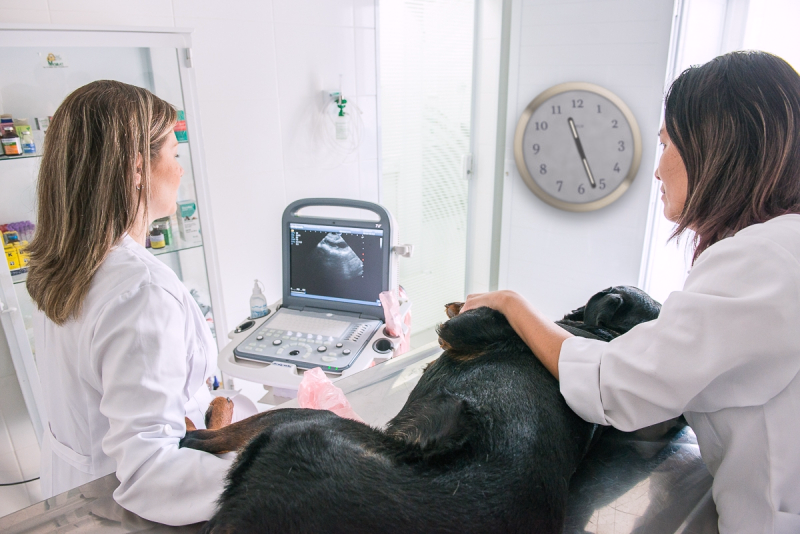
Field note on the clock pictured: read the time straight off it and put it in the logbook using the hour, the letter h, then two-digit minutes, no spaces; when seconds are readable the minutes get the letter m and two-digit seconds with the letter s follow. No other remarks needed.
11h27
